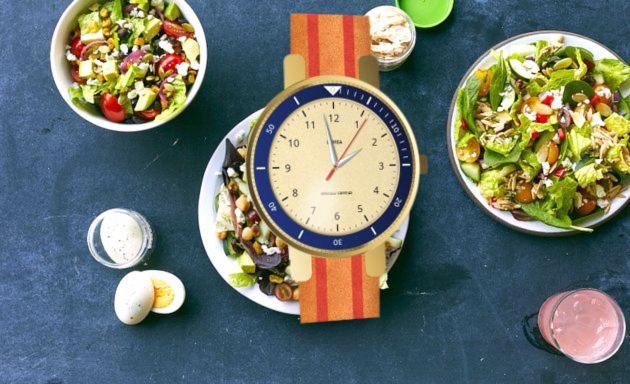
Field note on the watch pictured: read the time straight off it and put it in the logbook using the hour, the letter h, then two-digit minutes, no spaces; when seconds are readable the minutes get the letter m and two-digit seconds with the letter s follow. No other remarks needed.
1h58m06s
